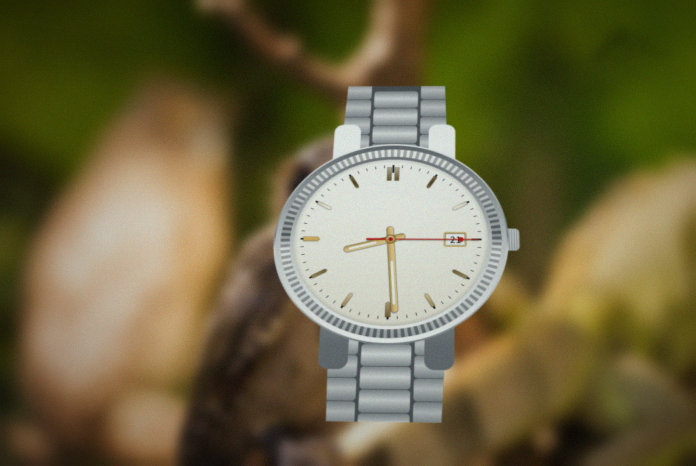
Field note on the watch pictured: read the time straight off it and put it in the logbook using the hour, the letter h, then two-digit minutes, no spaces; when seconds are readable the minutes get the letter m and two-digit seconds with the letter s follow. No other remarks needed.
8h29m15s
